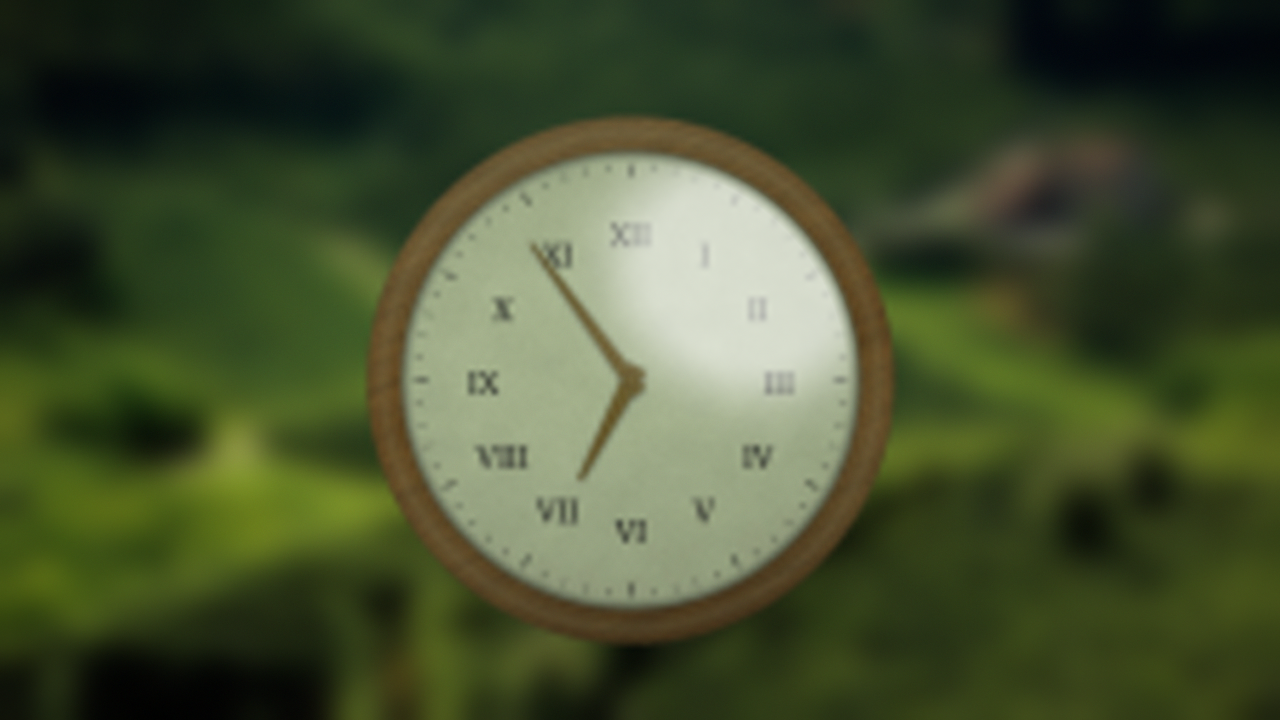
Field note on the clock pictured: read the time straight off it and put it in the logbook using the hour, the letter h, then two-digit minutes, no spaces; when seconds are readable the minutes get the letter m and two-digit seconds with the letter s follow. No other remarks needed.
6h54
